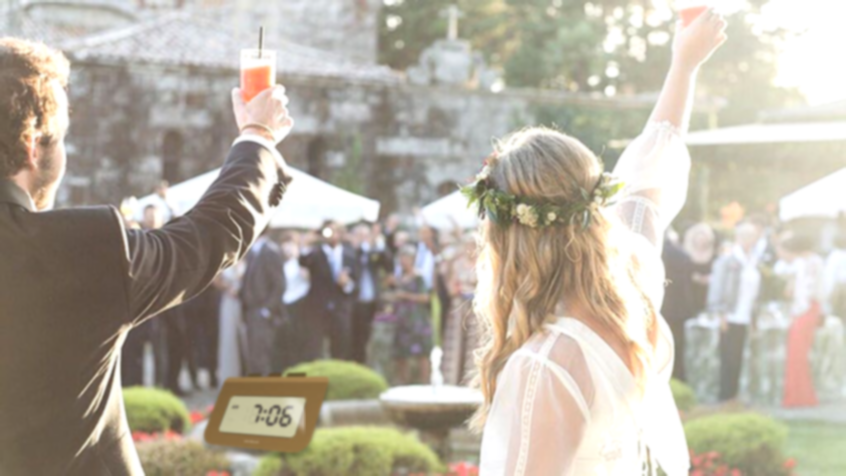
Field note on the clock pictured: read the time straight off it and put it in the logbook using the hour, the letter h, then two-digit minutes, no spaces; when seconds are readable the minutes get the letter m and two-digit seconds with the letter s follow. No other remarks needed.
7h06
